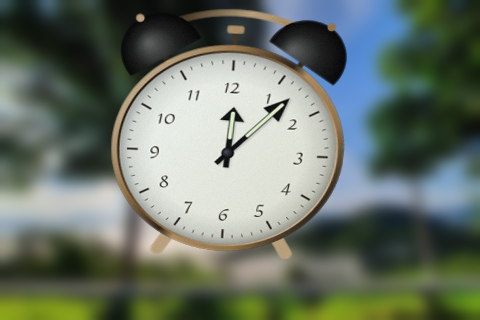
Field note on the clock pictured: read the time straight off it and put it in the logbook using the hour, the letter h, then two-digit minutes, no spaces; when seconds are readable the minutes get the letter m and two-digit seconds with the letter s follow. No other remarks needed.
12h07
